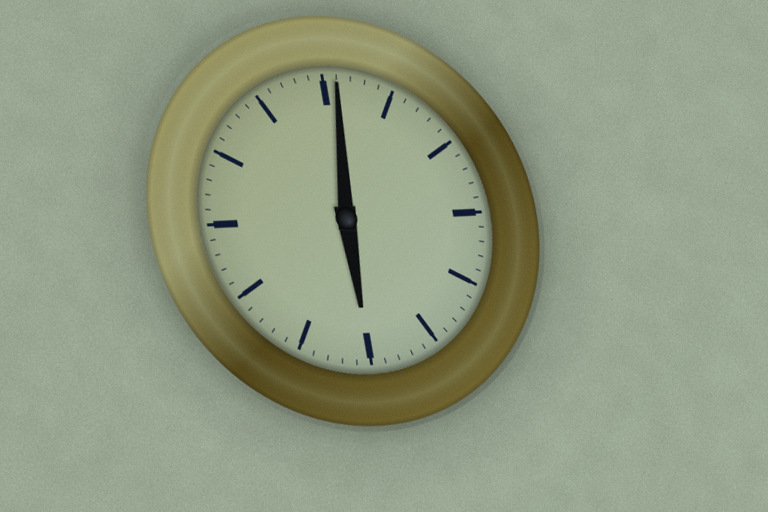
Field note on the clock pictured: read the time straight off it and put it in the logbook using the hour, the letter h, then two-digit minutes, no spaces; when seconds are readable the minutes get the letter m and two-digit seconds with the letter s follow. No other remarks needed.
6h01
